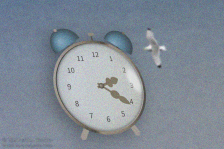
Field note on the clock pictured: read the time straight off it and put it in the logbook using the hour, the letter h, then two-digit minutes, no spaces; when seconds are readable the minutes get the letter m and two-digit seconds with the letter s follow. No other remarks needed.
2h21
